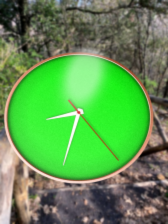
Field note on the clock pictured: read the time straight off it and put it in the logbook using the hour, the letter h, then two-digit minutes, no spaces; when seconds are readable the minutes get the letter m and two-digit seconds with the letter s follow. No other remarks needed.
8h32m24s
